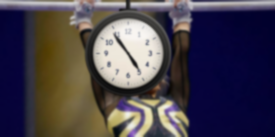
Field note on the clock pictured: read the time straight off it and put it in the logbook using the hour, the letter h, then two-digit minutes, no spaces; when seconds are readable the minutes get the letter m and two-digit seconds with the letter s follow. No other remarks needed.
4h54
